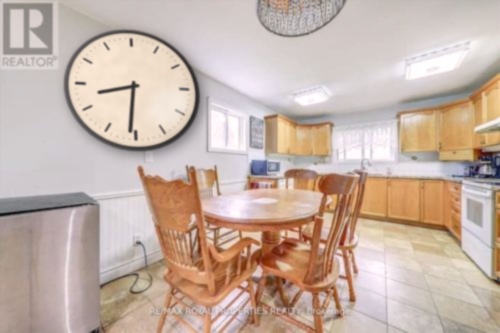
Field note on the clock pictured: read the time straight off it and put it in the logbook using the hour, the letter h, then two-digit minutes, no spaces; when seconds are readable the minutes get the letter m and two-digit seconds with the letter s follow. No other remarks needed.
8h31
